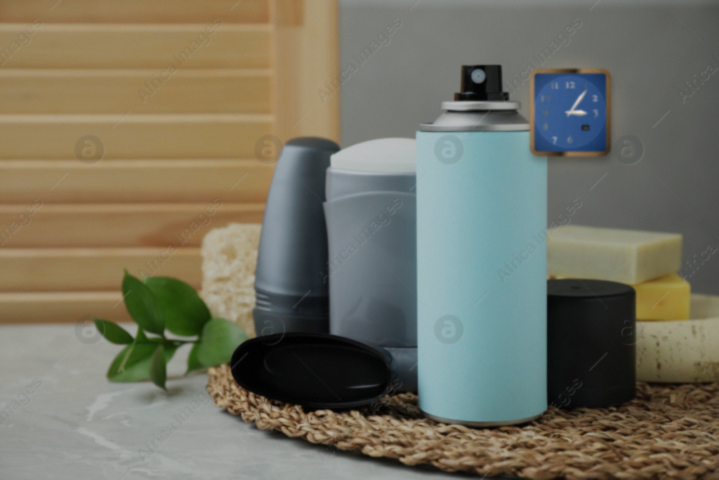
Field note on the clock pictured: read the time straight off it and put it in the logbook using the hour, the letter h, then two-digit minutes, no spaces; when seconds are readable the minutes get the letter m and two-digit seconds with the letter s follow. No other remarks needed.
3h06
